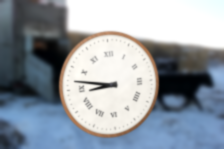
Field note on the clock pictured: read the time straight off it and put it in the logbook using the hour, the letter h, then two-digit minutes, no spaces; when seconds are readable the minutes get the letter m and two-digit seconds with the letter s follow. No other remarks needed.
8h47
